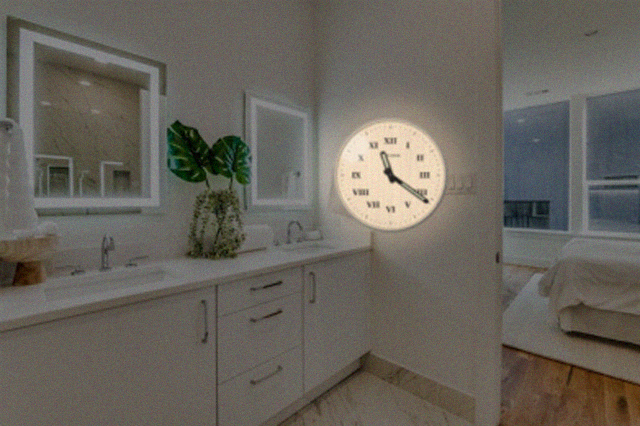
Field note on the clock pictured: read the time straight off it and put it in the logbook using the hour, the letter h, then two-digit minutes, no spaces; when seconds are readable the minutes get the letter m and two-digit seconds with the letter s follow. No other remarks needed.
11h21
